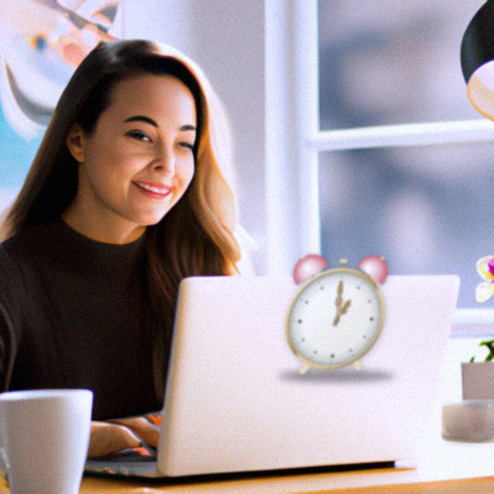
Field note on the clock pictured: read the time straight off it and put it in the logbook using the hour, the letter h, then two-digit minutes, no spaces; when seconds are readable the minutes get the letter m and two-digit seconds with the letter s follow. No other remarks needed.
1h00
